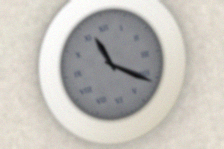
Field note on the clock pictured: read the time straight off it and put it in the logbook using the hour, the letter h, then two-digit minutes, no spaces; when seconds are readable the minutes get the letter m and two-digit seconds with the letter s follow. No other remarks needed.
11h21
